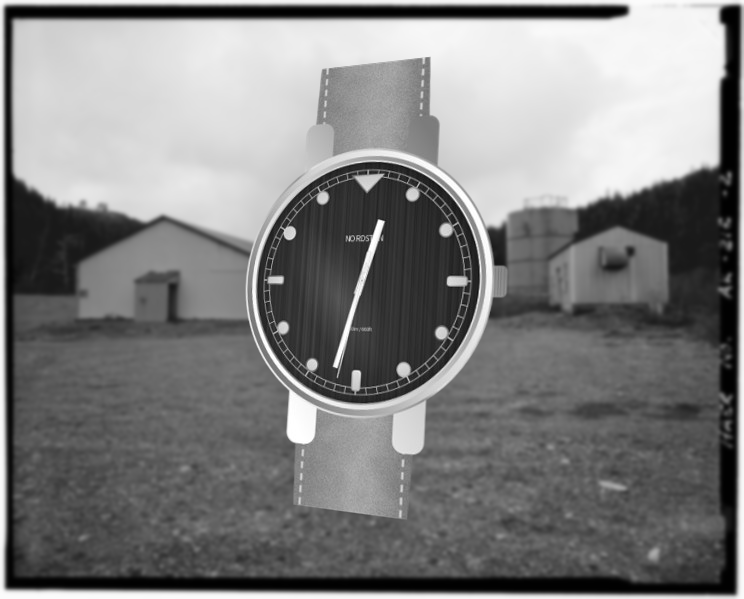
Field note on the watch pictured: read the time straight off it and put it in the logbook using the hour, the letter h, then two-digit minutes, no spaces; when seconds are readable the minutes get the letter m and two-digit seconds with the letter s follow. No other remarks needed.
12h32m32s
